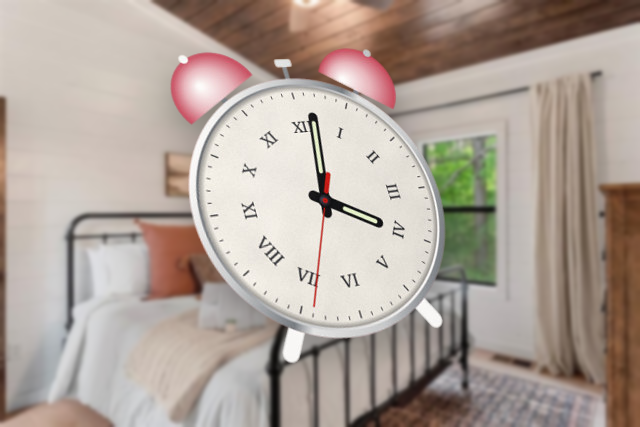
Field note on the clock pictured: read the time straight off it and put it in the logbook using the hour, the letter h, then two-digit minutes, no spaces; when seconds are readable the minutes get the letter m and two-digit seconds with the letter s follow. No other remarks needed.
4h01m34s
